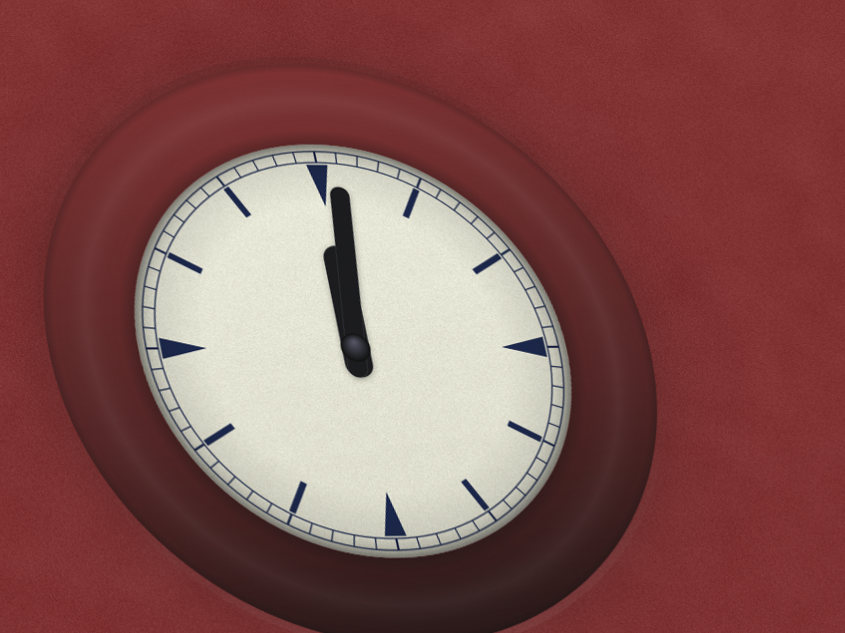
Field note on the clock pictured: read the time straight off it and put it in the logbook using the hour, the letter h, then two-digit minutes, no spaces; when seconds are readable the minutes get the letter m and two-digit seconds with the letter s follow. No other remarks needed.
12h01
